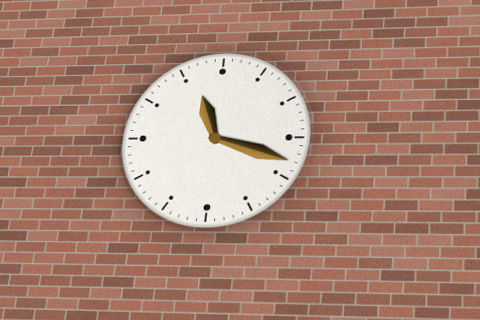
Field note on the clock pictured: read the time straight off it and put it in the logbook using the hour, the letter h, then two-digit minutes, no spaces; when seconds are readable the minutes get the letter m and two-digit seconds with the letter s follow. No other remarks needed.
11h18
